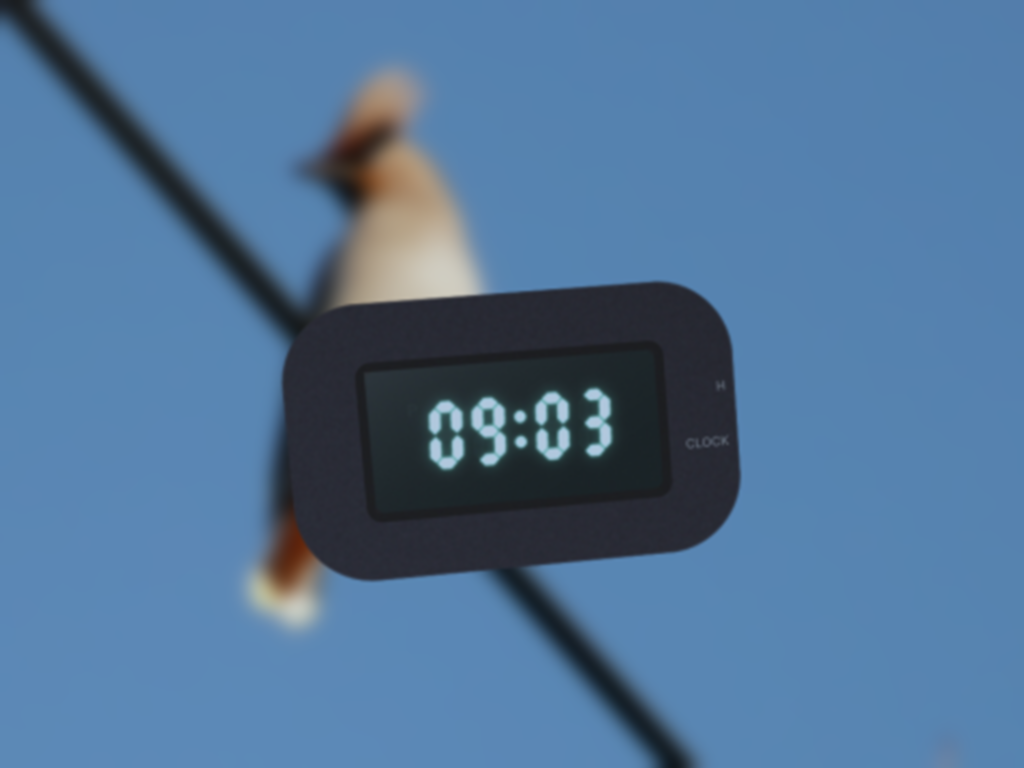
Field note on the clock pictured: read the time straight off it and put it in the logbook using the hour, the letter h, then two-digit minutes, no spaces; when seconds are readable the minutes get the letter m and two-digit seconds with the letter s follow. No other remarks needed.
9h03
